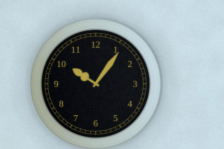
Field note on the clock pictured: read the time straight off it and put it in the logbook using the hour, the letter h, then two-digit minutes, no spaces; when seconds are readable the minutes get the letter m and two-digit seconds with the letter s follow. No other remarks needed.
10h06
